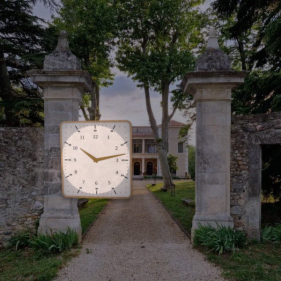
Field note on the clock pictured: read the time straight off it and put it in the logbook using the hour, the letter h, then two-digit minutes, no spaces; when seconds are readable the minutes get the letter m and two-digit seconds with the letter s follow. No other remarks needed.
10h13
